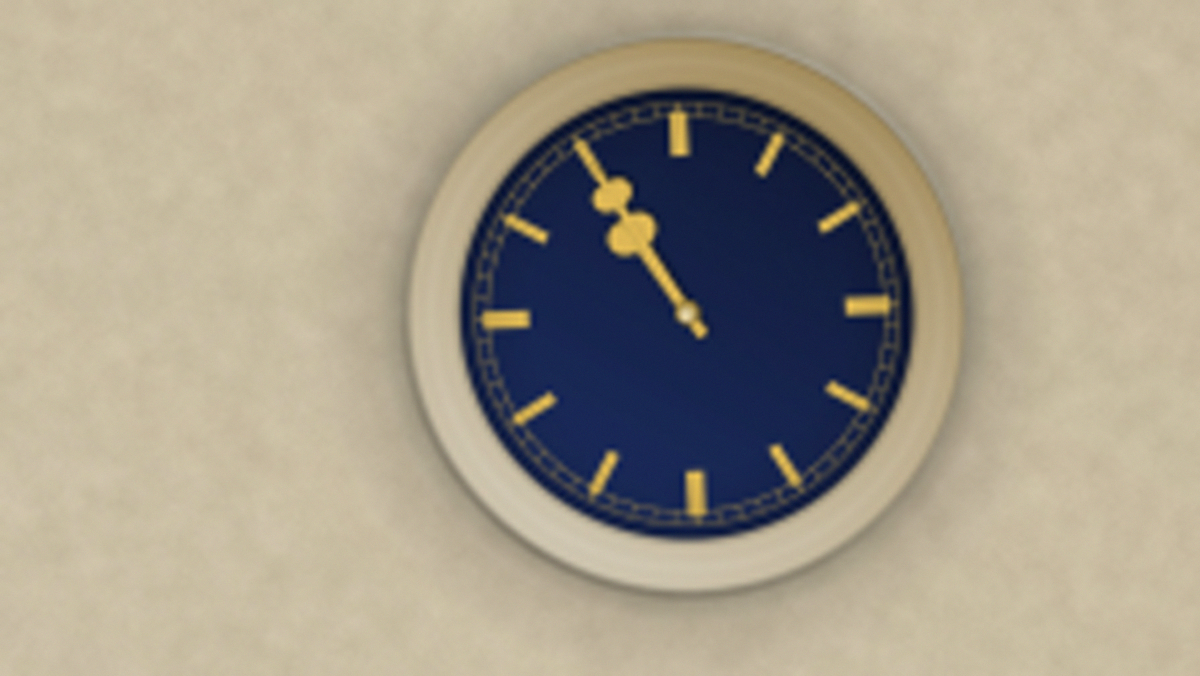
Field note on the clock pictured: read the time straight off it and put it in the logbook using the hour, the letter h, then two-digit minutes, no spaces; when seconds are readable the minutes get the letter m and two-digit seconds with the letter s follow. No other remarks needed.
10h55
